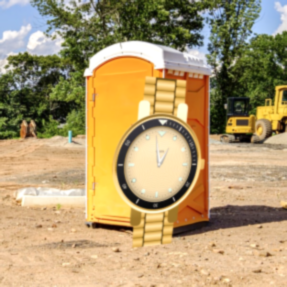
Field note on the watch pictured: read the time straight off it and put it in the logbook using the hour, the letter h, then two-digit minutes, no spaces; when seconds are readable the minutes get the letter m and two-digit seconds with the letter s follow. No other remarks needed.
12h58
